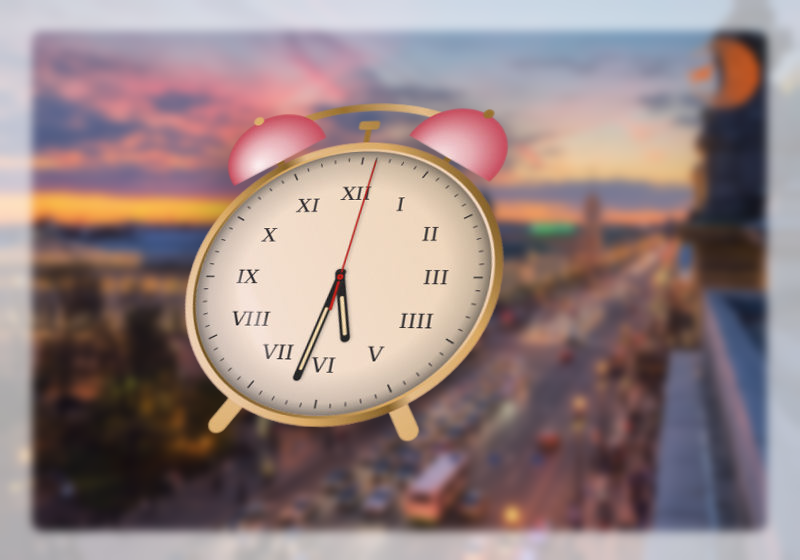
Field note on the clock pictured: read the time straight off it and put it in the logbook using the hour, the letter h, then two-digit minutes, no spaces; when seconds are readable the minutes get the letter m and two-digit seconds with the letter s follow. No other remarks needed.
5h32m01s
